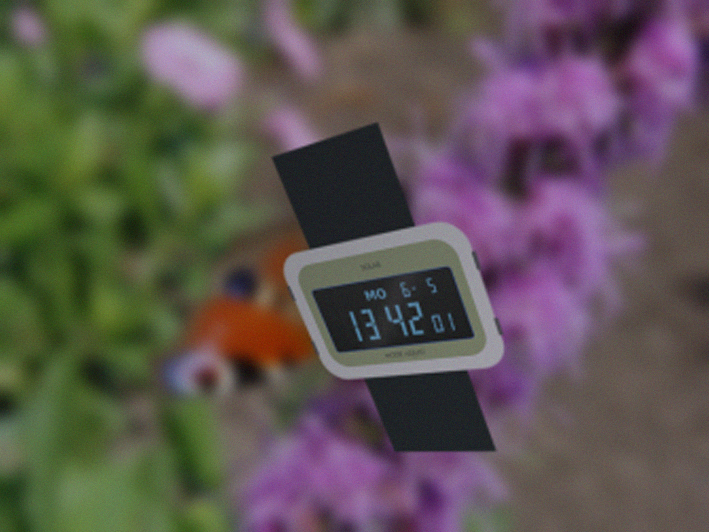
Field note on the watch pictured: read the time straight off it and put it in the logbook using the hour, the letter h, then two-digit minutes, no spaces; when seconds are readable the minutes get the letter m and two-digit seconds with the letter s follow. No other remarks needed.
13h42m01s
